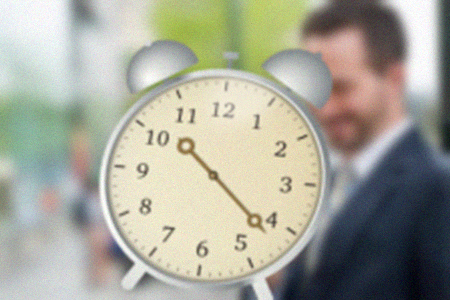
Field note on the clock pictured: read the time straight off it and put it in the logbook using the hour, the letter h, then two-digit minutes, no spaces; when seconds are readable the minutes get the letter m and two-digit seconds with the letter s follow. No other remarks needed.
10h22
